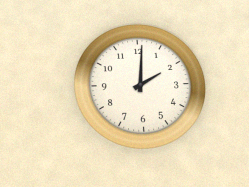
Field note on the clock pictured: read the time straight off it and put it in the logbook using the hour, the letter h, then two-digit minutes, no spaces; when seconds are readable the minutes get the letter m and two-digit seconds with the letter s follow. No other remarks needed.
2h01
